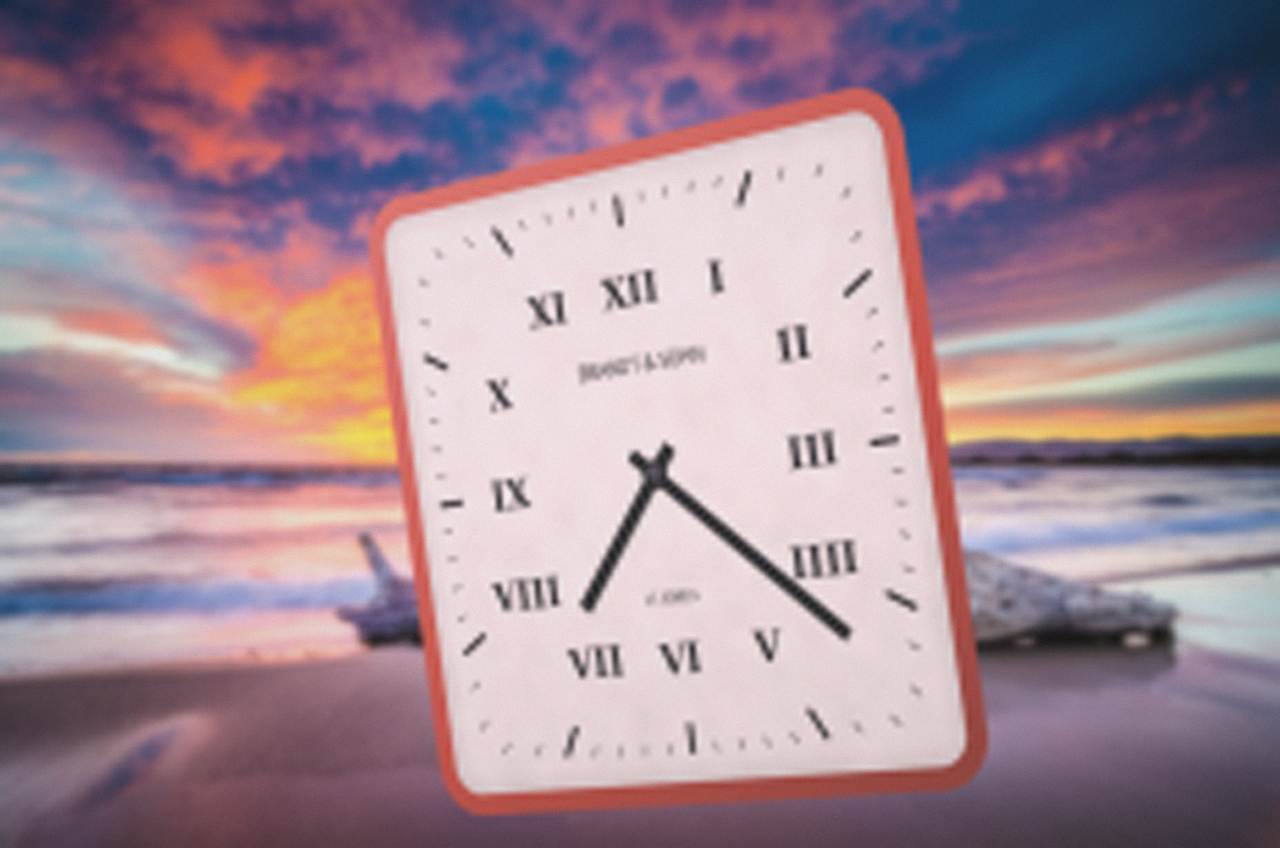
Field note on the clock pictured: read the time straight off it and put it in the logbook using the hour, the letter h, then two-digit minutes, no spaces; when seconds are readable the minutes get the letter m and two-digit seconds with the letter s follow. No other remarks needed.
7h22
